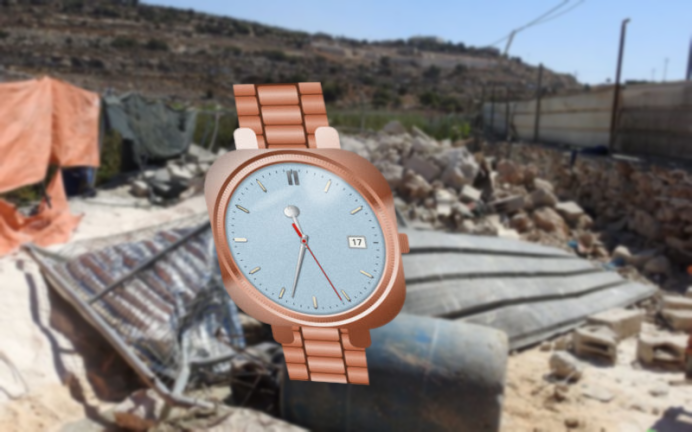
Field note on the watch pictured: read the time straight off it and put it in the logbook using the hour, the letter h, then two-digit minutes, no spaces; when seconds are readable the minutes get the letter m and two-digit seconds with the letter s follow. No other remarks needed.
11h33m26s
